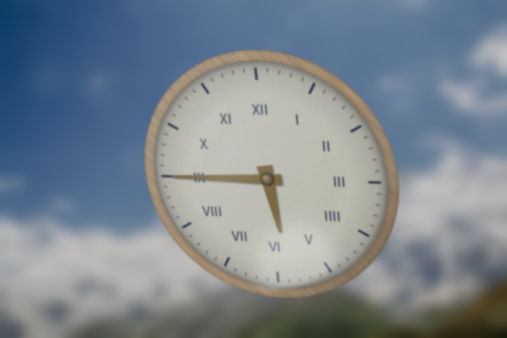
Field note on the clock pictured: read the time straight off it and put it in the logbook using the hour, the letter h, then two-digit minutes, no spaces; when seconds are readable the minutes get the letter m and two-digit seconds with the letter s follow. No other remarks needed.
5h45
